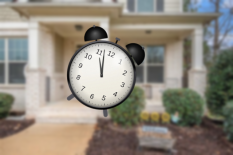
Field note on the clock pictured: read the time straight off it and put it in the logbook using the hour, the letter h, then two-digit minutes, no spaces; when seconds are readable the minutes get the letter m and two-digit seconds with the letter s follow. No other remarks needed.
10h57
